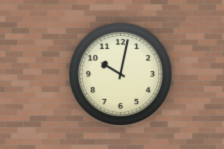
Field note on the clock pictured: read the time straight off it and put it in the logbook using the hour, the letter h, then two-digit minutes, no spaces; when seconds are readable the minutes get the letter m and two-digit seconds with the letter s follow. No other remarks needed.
10h02
